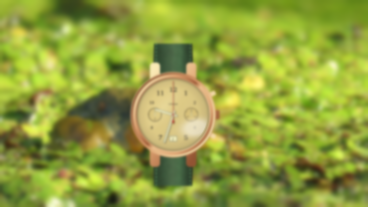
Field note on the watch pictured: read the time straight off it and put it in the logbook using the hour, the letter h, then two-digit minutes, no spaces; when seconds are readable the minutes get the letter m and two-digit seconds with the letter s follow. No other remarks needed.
9h33
